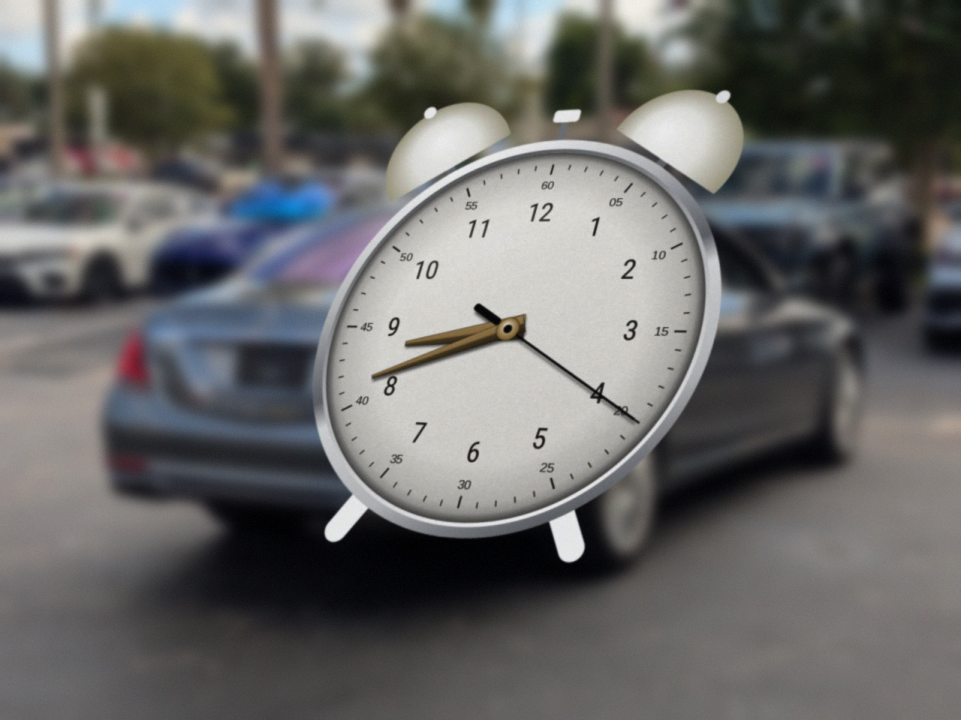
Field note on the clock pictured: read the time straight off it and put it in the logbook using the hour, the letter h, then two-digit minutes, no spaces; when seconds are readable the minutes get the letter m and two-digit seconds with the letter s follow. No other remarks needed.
8h41m20s
